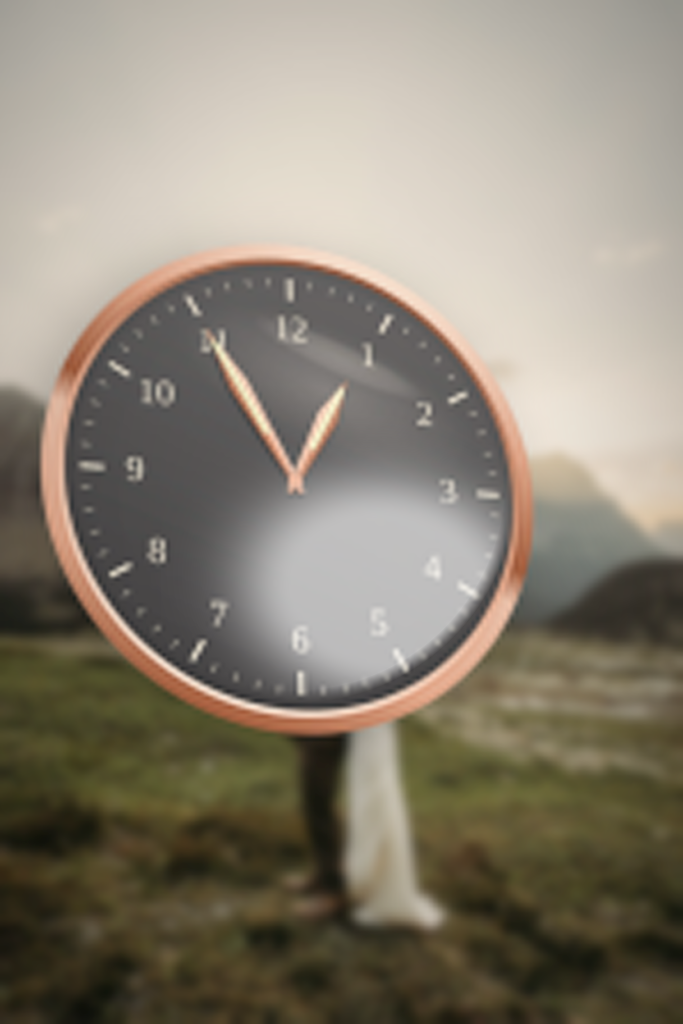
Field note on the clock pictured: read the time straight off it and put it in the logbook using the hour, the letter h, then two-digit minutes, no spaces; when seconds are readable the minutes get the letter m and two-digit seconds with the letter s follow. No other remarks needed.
12h55
